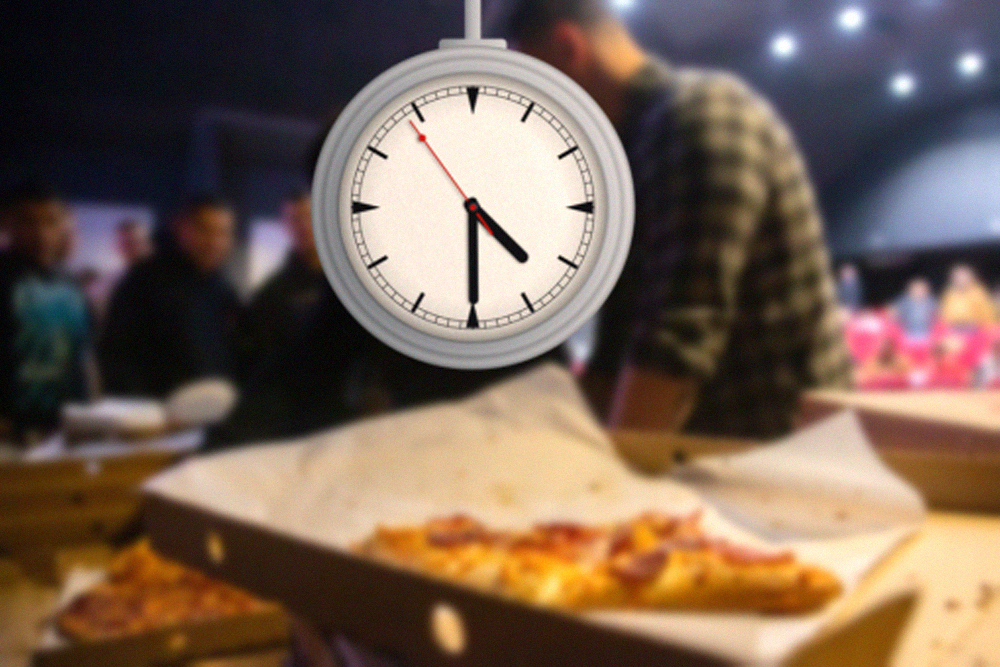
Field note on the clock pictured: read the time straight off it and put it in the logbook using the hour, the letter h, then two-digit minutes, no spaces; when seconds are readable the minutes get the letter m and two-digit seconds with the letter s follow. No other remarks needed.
4h29m54s
